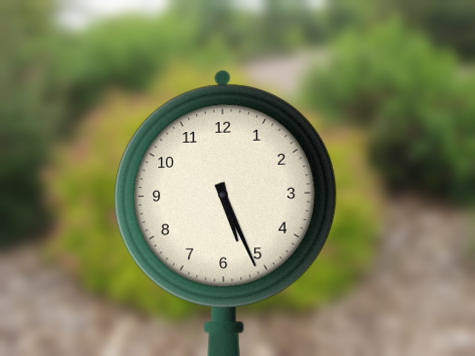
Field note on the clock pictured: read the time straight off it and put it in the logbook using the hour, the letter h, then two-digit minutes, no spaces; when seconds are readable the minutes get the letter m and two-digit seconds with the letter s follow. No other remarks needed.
5h26
